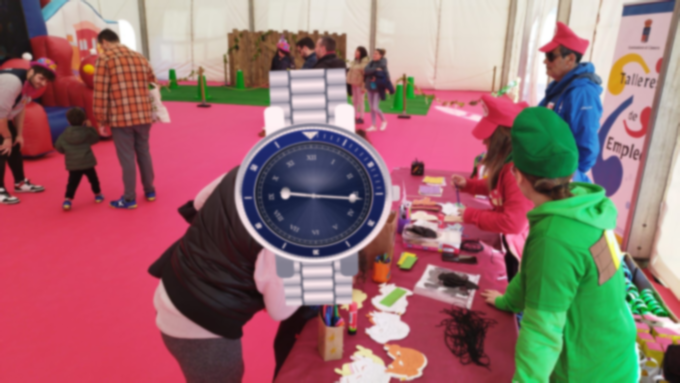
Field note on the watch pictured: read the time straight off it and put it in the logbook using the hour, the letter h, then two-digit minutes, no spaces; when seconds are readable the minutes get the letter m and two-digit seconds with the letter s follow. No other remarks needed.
9h16
